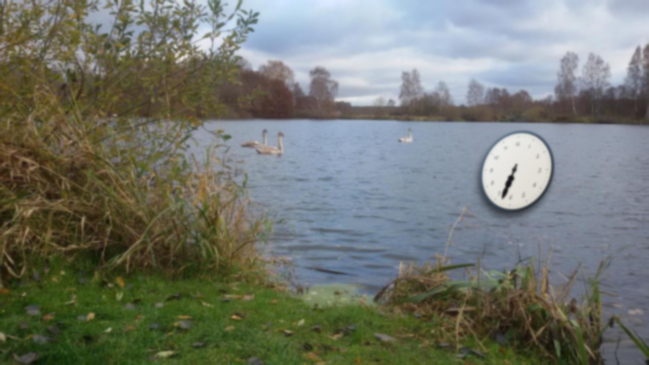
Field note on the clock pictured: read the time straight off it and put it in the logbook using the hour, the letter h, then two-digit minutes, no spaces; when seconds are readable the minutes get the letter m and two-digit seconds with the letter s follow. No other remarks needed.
6h33
